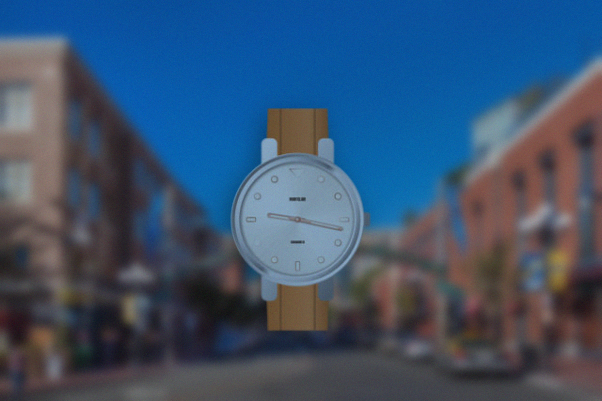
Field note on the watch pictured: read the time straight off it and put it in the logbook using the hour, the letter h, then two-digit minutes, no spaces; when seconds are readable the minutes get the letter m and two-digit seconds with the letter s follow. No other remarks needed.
9h17
